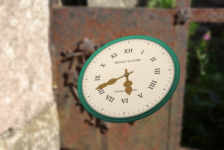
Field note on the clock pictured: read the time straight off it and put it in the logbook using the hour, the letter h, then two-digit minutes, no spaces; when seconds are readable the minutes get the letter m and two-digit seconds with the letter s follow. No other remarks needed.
5h41
